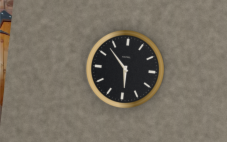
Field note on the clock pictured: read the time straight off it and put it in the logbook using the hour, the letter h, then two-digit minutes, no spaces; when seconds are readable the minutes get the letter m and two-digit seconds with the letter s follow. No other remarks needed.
5h53
